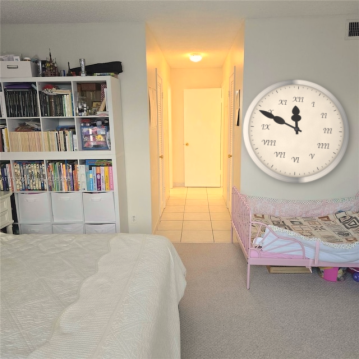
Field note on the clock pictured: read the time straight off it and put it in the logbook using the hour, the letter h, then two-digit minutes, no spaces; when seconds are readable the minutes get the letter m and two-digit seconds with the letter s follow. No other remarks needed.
11h49
